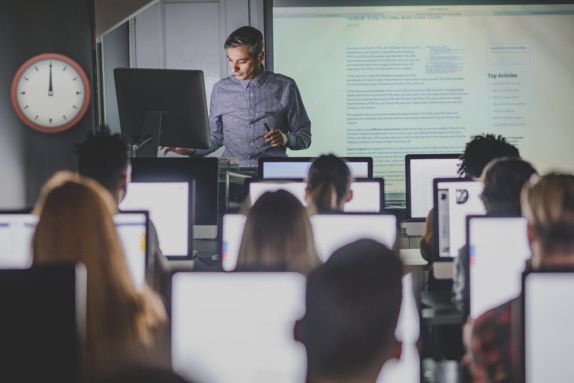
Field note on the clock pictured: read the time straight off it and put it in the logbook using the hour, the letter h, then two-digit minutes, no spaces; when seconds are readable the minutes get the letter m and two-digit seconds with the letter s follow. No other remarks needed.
12h00
